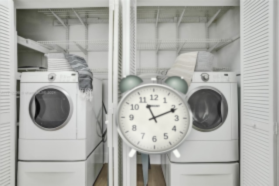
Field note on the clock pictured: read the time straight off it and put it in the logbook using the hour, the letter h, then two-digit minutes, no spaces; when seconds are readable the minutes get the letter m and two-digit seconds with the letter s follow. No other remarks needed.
11h11
